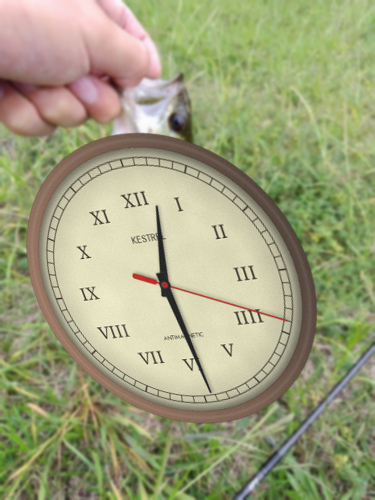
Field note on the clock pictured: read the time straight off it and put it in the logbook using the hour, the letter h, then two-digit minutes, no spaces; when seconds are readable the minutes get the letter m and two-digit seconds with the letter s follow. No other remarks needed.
12h29m19s
